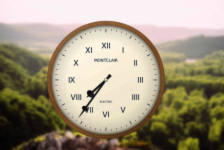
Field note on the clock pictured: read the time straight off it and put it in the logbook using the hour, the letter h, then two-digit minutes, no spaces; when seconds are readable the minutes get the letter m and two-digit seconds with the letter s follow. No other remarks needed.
7h36
